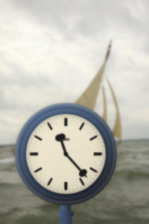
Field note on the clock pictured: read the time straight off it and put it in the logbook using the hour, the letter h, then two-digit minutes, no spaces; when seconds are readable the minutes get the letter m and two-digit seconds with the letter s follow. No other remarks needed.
11h23
